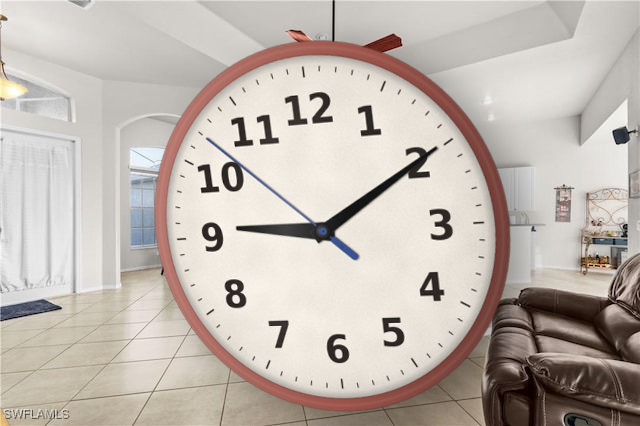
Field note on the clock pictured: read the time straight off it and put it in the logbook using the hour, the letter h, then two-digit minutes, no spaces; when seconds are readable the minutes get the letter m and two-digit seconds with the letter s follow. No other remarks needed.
9h09m52s
